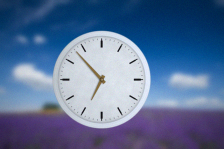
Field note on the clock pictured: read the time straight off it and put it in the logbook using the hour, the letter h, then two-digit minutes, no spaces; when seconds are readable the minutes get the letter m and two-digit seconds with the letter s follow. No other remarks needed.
6h53
